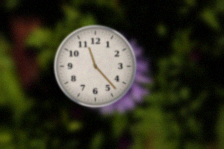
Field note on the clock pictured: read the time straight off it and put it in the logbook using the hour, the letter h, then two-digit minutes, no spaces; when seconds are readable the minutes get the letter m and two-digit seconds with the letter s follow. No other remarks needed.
11h23
